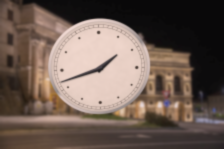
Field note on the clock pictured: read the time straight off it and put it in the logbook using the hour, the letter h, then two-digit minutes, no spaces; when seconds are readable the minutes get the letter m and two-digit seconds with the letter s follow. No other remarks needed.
1h42
